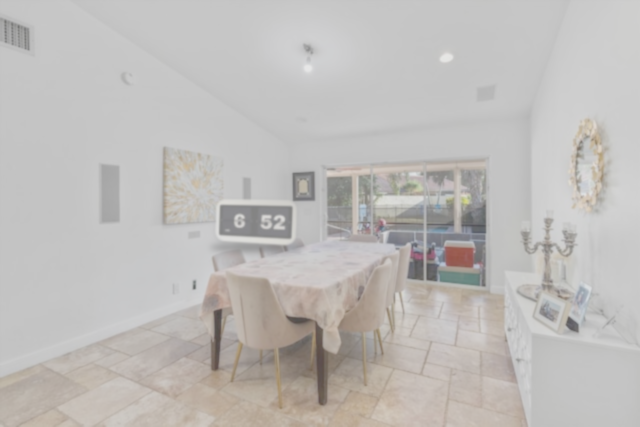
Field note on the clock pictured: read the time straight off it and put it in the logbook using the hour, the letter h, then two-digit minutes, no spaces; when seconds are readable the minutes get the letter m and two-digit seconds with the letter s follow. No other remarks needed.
6h52
